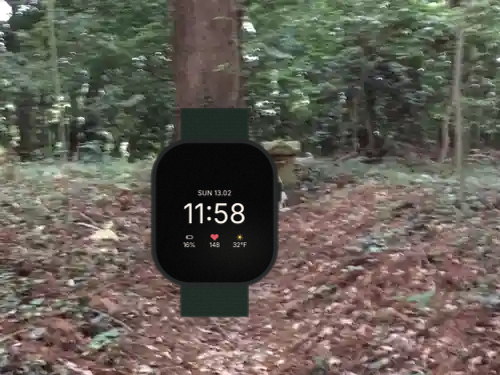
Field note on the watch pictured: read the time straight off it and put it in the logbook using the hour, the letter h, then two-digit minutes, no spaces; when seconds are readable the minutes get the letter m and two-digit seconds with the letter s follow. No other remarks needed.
11h58
